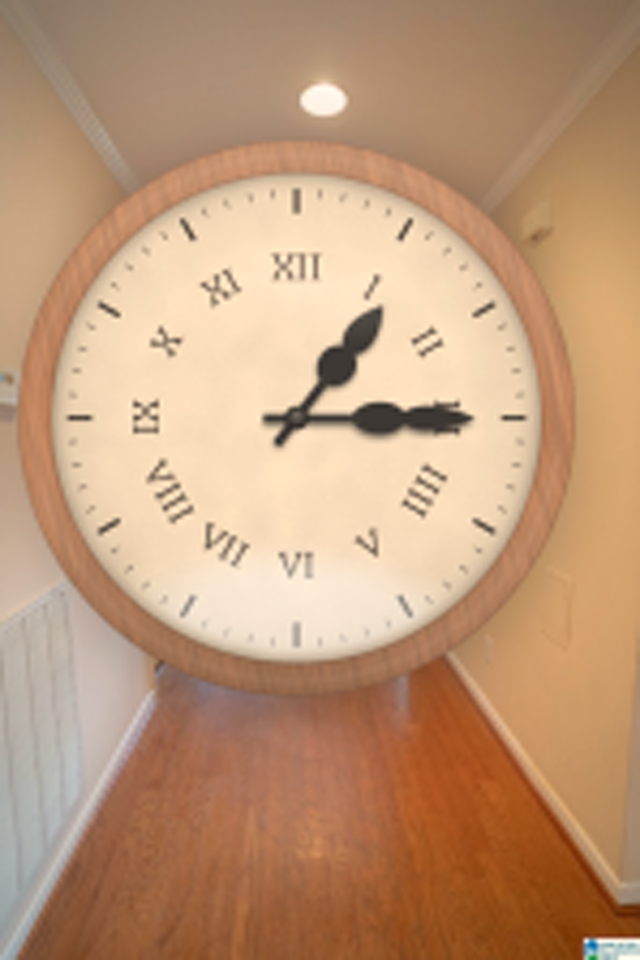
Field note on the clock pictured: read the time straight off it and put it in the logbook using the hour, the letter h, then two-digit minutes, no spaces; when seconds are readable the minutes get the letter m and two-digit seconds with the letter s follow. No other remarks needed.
1h15
